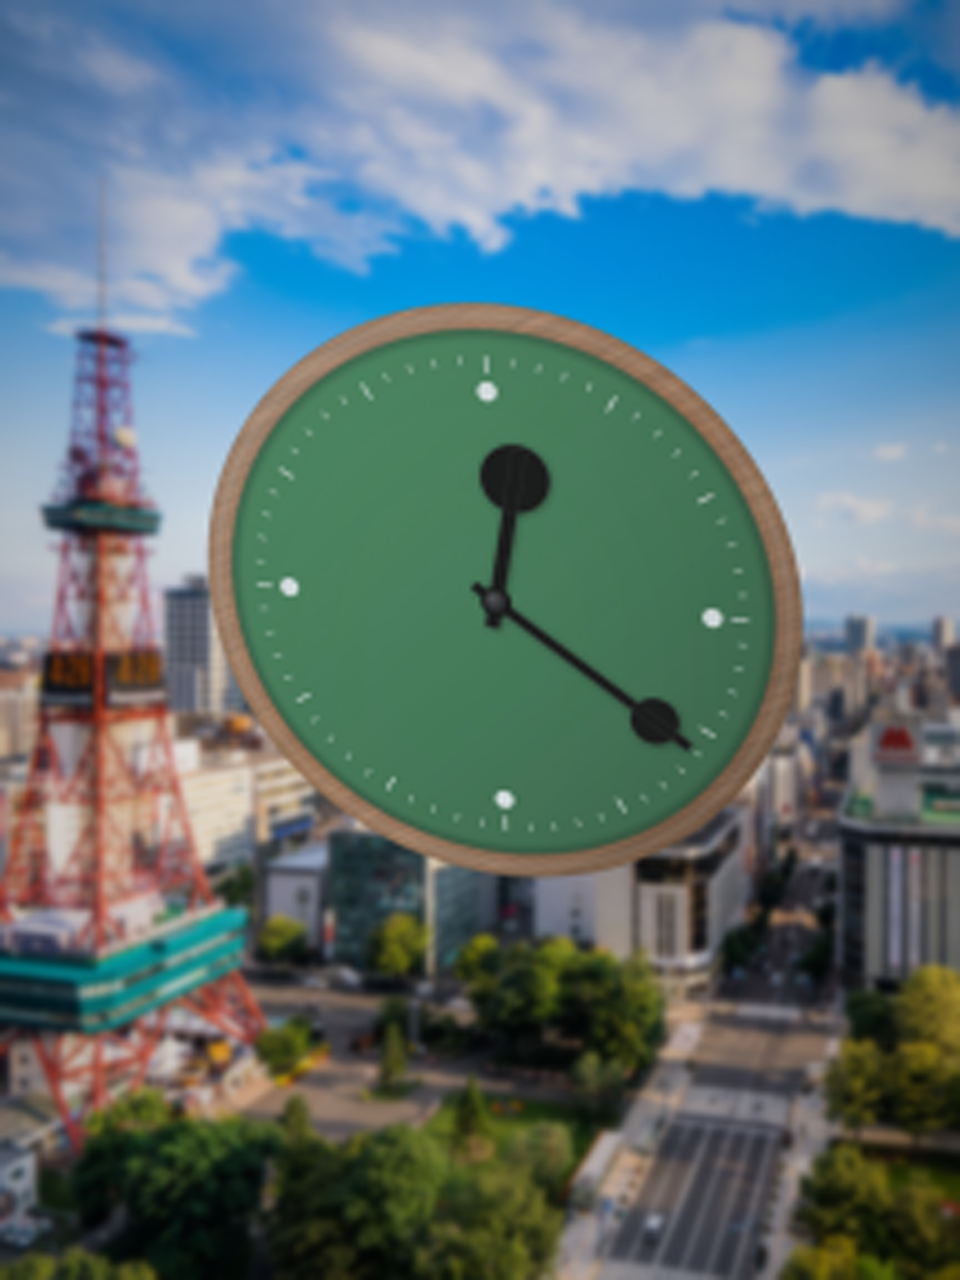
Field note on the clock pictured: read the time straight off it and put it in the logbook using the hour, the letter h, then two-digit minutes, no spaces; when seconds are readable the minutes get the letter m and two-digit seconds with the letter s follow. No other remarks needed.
12h21
